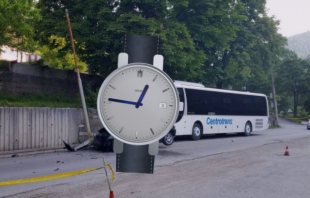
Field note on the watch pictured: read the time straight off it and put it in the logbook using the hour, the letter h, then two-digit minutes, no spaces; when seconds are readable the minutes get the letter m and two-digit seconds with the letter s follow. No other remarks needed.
12h46
